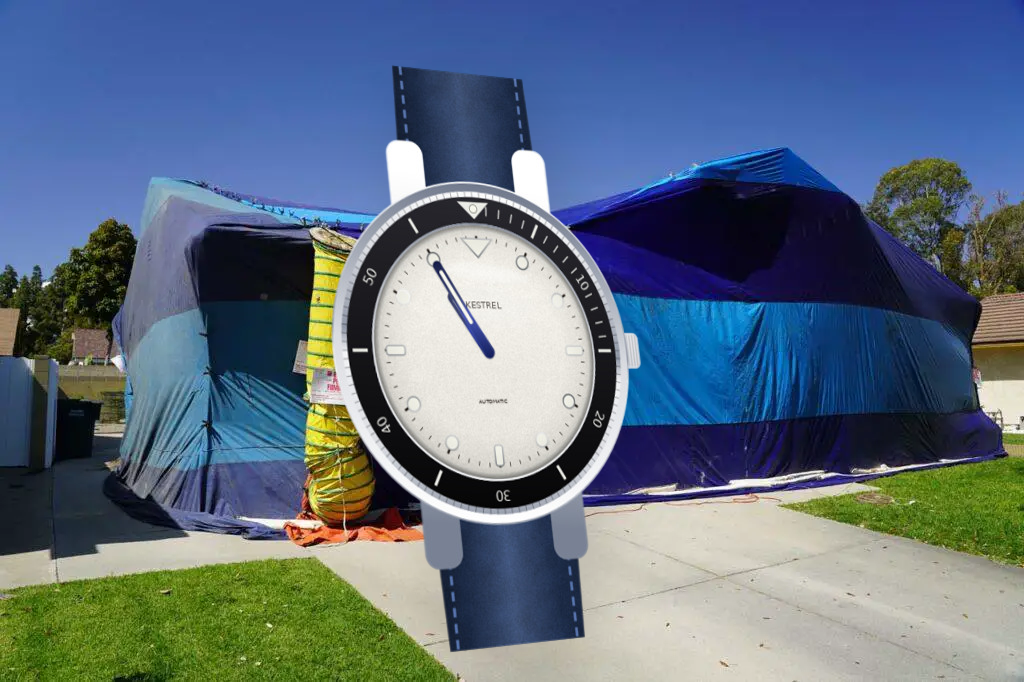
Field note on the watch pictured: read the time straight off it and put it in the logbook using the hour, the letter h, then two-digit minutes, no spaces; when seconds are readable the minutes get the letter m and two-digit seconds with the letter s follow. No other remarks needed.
10h55
